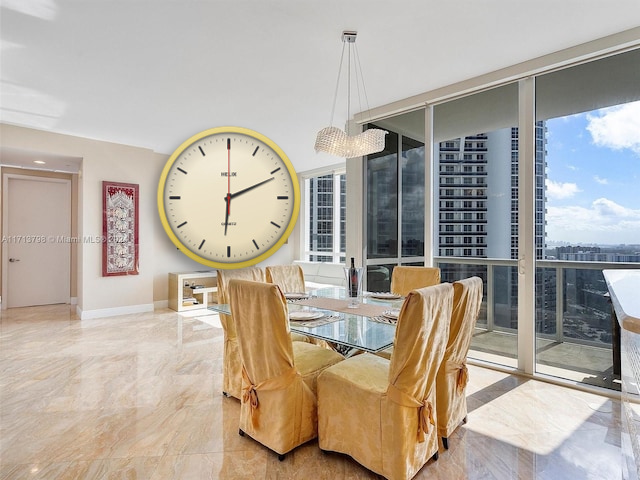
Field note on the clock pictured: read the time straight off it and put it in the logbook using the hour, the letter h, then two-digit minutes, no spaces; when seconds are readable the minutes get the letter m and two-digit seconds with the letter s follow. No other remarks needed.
6h11m00s
